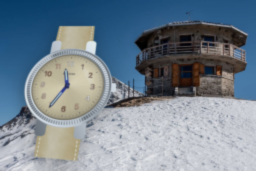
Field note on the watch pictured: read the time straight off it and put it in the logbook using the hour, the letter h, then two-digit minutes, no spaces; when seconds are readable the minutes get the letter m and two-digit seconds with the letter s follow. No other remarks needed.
11h35
